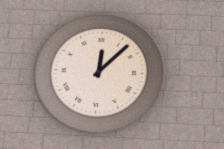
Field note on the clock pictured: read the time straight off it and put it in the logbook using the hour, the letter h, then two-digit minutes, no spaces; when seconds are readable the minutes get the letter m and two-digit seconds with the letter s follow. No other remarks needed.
12h07
